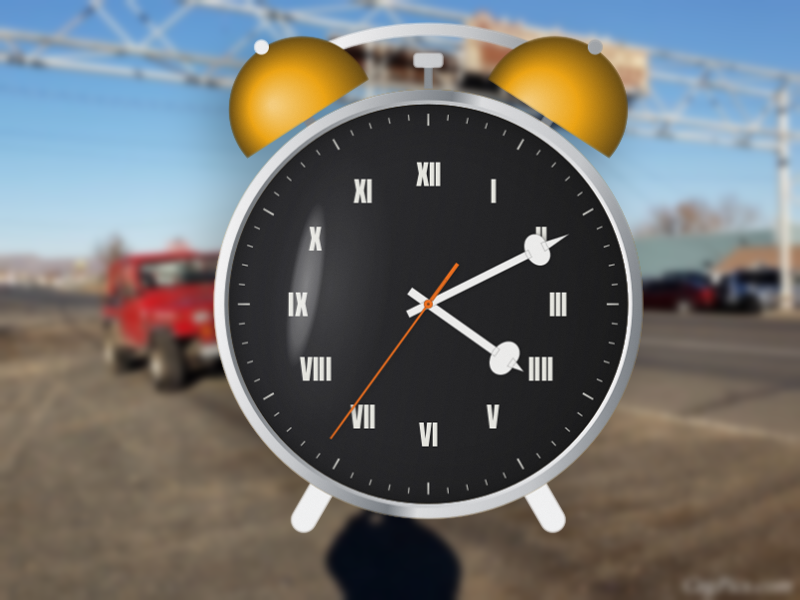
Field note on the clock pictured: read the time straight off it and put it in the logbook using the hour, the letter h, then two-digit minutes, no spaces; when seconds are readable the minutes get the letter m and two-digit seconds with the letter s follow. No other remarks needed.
4h10m36s
